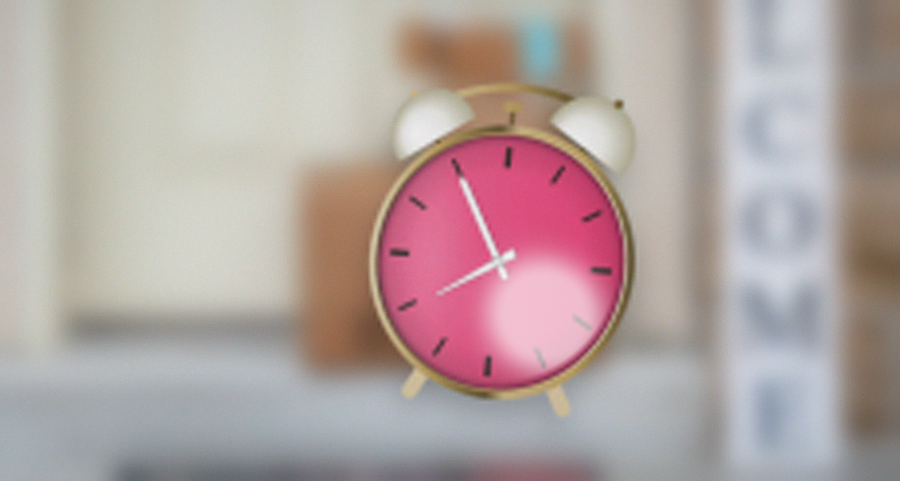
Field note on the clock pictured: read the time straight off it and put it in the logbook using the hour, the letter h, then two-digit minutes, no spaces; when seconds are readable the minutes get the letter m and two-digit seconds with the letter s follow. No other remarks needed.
7h55
